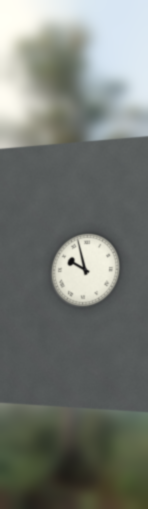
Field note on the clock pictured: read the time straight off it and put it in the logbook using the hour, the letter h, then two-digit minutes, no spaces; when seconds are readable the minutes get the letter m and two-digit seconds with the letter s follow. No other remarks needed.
9h57
